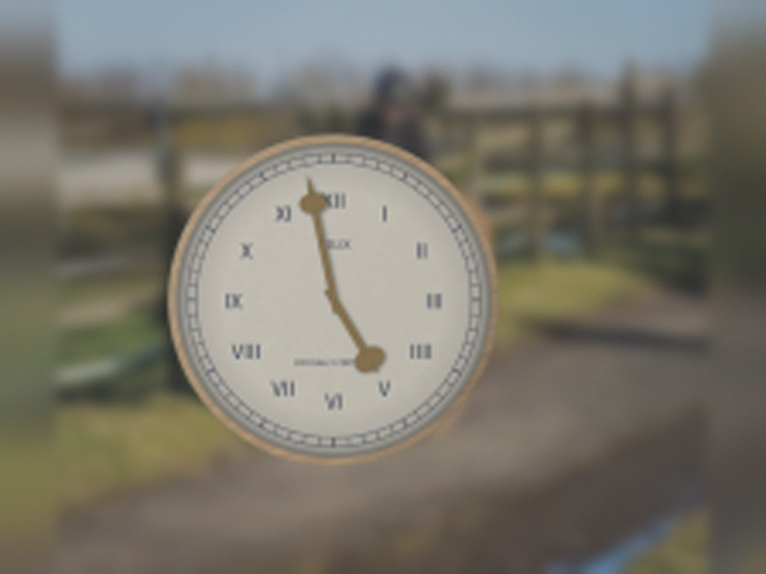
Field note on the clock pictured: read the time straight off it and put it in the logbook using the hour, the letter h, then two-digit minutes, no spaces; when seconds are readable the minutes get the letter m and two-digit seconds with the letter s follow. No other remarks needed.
4h58
